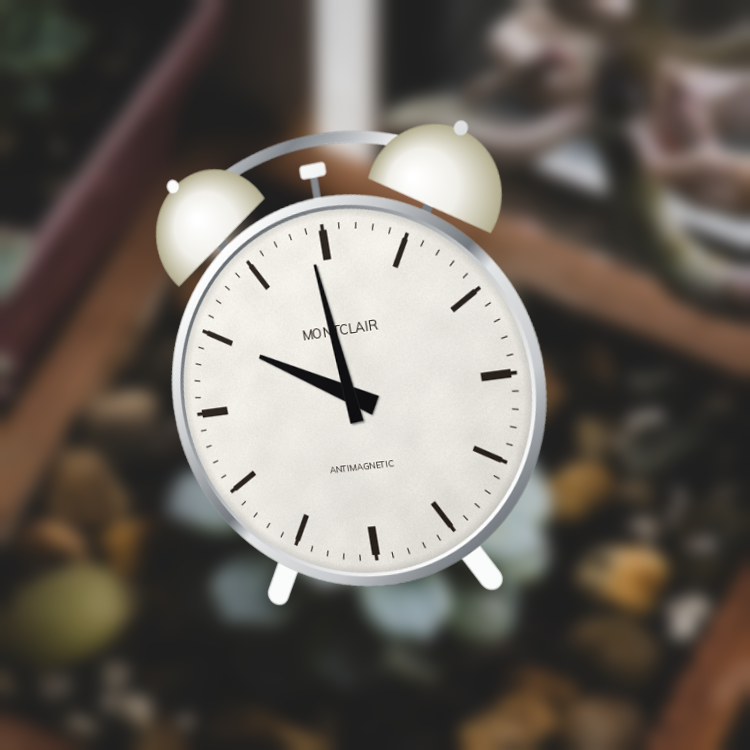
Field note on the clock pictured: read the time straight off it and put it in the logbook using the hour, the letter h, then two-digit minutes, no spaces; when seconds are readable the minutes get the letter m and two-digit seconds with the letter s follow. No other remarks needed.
9h59
